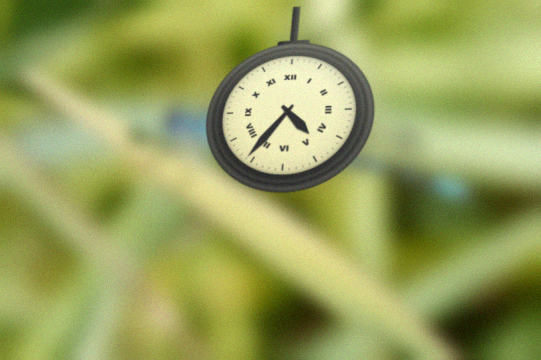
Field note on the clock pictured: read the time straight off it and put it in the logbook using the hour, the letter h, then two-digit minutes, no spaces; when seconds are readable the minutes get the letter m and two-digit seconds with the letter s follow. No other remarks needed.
4h36
